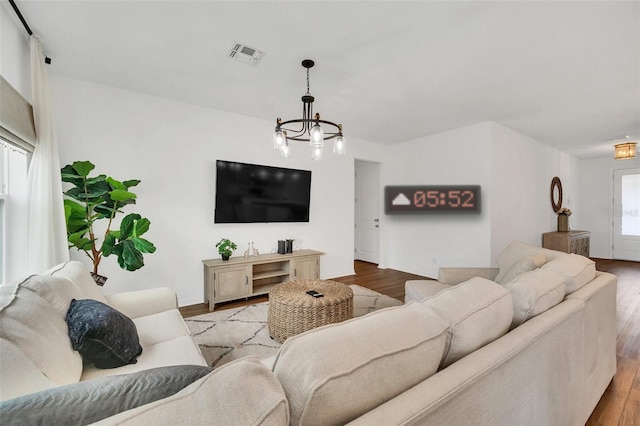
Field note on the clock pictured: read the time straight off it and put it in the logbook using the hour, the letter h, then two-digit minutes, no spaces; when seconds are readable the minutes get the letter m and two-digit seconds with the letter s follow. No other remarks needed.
5h52
